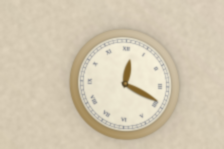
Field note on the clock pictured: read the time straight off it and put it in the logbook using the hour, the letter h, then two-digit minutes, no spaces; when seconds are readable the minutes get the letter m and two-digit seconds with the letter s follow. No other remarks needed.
12h19
